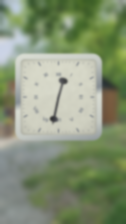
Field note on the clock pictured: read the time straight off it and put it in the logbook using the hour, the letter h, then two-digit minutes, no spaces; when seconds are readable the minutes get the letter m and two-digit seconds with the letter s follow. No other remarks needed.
12h32
